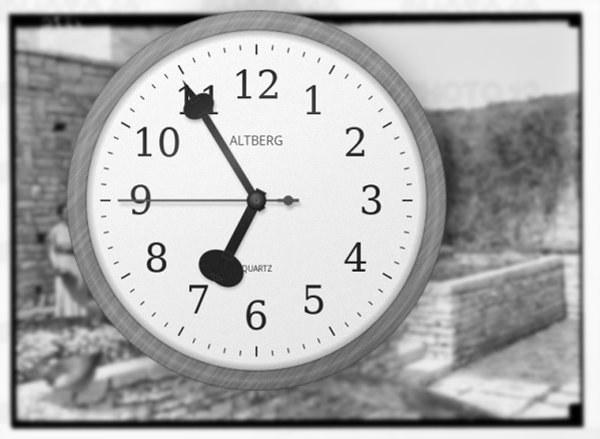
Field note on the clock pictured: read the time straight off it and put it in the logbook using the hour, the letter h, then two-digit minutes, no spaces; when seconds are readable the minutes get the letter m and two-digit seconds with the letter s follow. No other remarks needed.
6h54m45s
